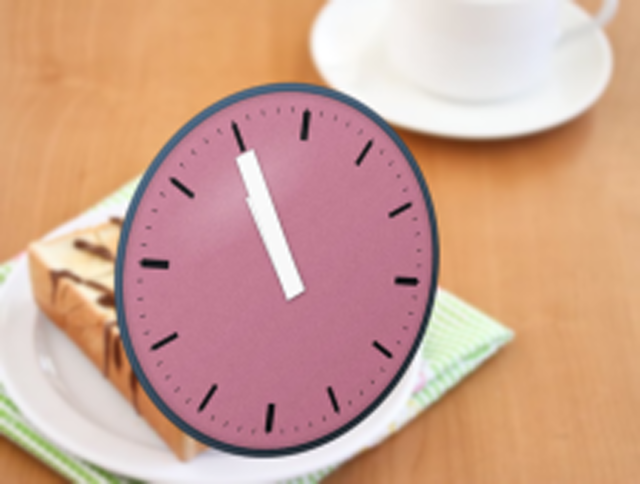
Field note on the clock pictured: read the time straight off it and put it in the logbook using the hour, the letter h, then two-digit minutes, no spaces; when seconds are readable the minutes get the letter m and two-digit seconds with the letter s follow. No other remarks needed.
10h55
